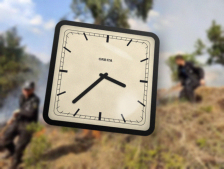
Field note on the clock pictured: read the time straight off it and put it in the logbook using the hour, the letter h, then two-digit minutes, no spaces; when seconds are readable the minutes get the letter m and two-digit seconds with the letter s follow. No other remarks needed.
3h37
